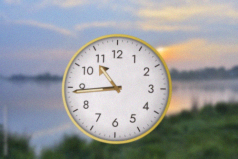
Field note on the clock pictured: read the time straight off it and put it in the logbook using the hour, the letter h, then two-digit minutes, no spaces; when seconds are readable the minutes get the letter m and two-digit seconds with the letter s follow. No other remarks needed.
10h44
